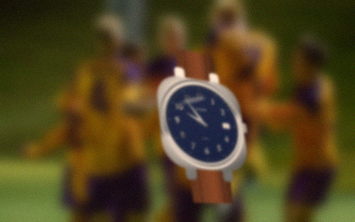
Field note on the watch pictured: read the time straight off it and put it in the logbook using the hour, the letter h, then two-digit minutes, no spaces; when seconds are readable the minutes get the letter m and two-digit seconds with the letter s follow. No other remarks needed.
9h54
